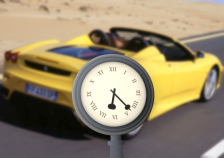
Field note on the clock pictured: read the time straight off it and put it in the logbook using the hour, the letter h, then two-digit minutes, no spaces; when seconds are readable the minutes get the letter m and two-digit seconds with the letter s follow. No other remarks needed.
6h23
